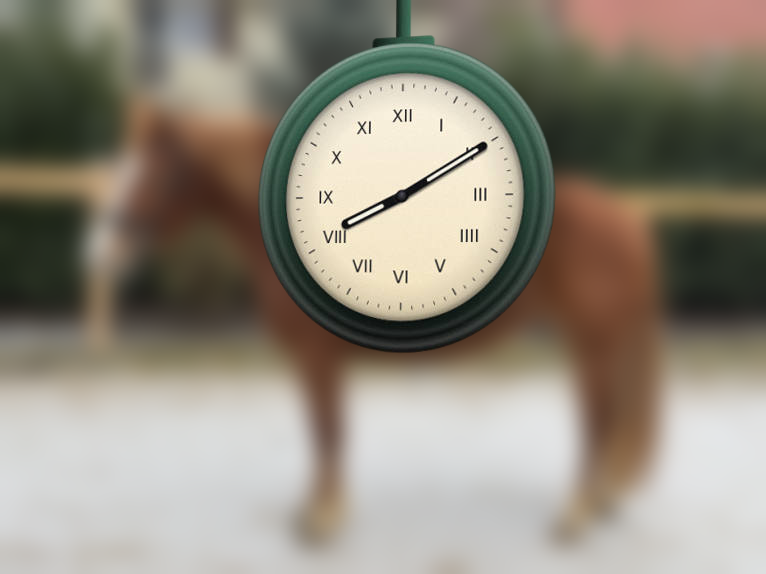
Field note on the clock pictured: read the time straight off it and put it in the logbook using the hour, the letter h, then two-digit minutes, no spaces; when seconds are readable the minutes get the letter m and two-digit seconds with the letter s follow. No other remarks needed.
8h10
